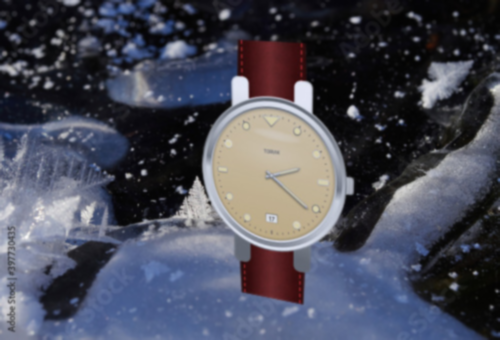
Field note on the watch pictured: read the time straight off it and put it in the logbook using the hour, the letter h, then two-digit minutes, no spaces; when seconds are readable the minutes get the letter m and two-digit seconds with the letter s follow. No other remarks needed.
2h21
